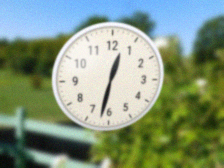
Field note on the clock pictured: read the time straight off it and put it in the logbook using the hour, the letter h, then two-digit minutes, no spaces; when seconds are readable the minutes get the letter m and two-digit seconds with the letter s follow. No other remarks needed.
12h32
